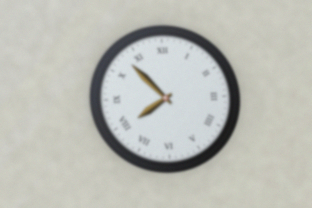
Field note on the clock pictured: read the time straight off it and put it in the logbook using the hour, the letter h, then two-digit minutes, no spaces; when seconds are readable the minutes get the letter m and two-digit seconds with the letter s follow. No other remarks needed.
7h53
